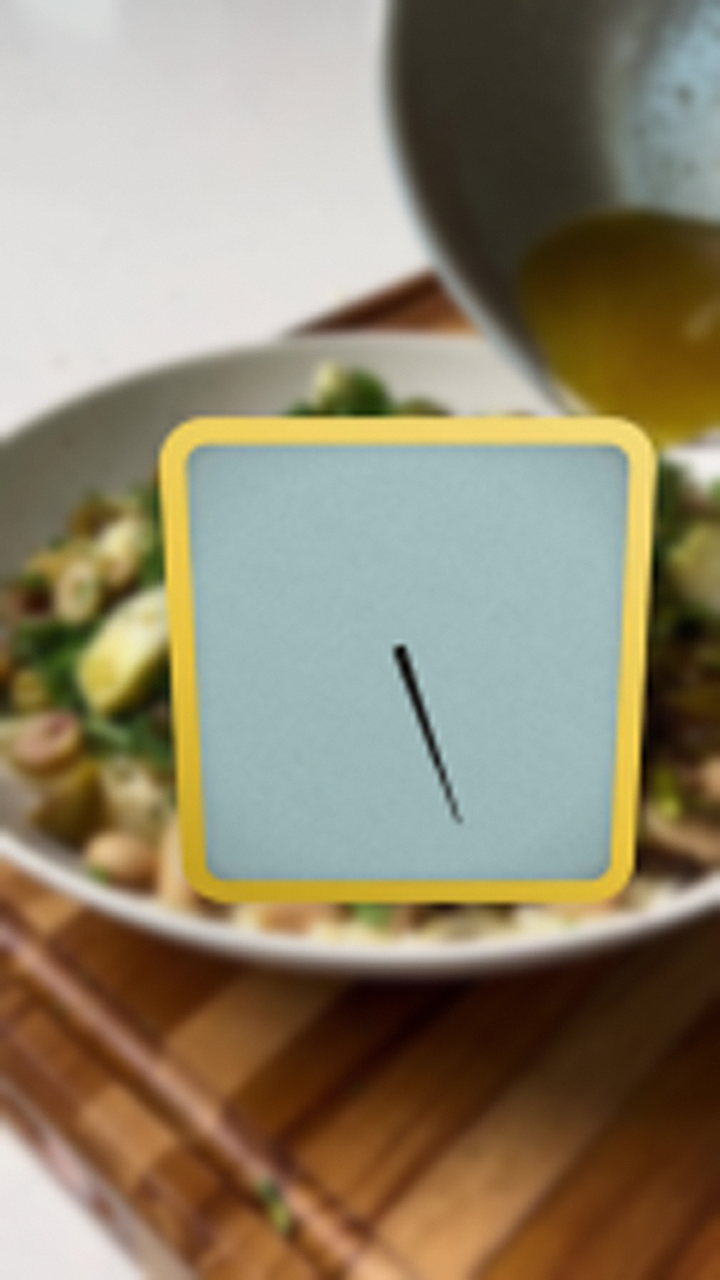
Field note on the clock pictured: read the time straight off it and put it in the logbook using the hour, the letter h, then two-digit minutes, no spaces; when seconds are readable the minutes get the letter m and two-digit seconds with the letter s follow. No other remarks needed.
5h27
